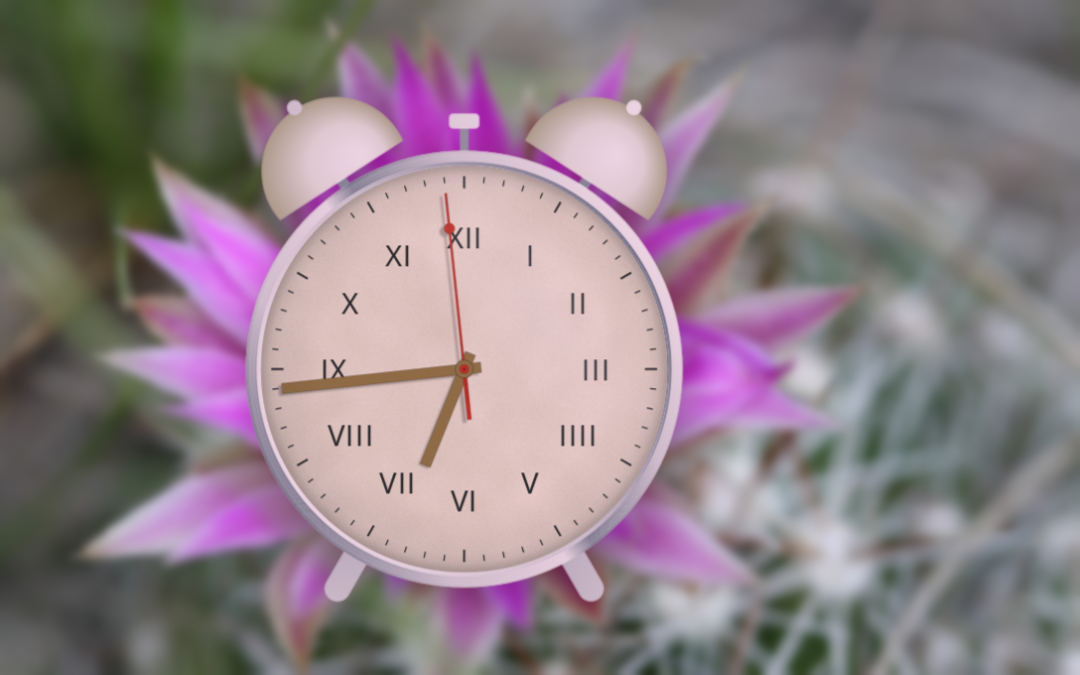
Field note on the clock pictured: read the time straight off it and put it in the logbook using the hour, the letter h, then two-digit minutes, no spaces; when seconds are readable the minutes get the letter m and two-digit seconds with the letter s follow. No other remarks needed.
6h43m59s
